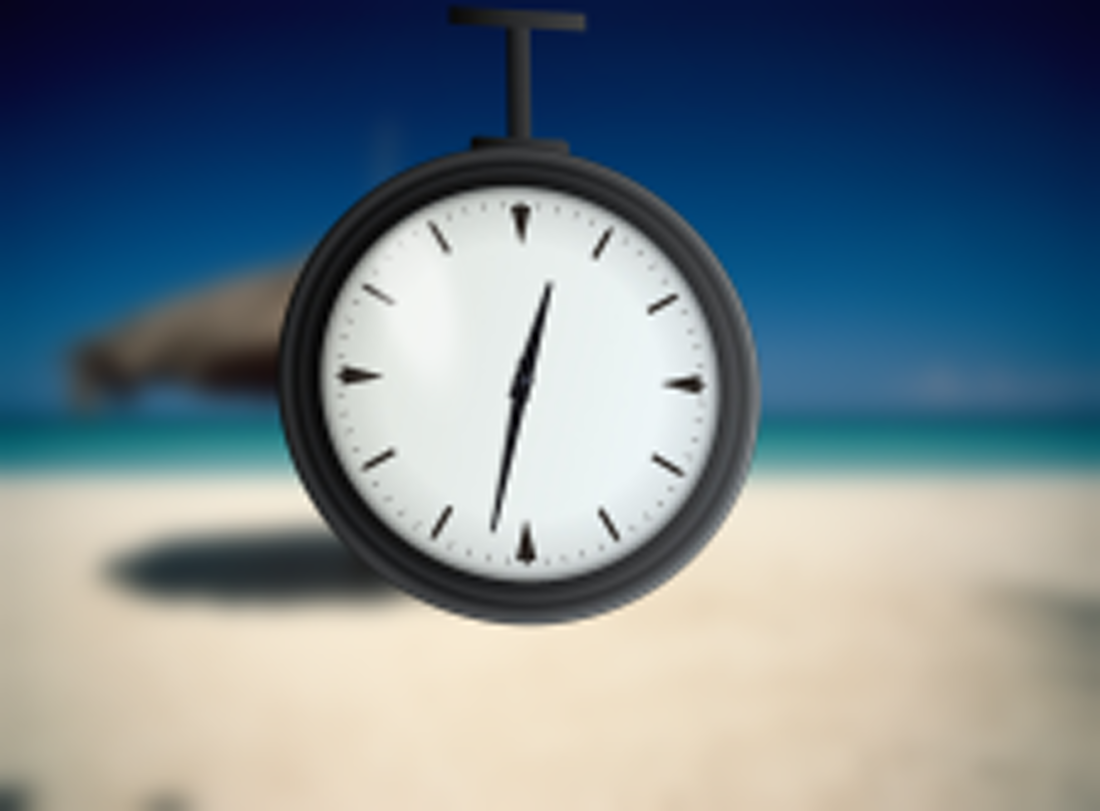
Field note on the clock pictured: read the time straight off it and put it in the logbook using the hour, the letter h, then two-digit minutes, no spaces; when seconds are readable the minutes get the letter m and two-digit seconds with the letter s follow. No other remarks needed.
12h32
